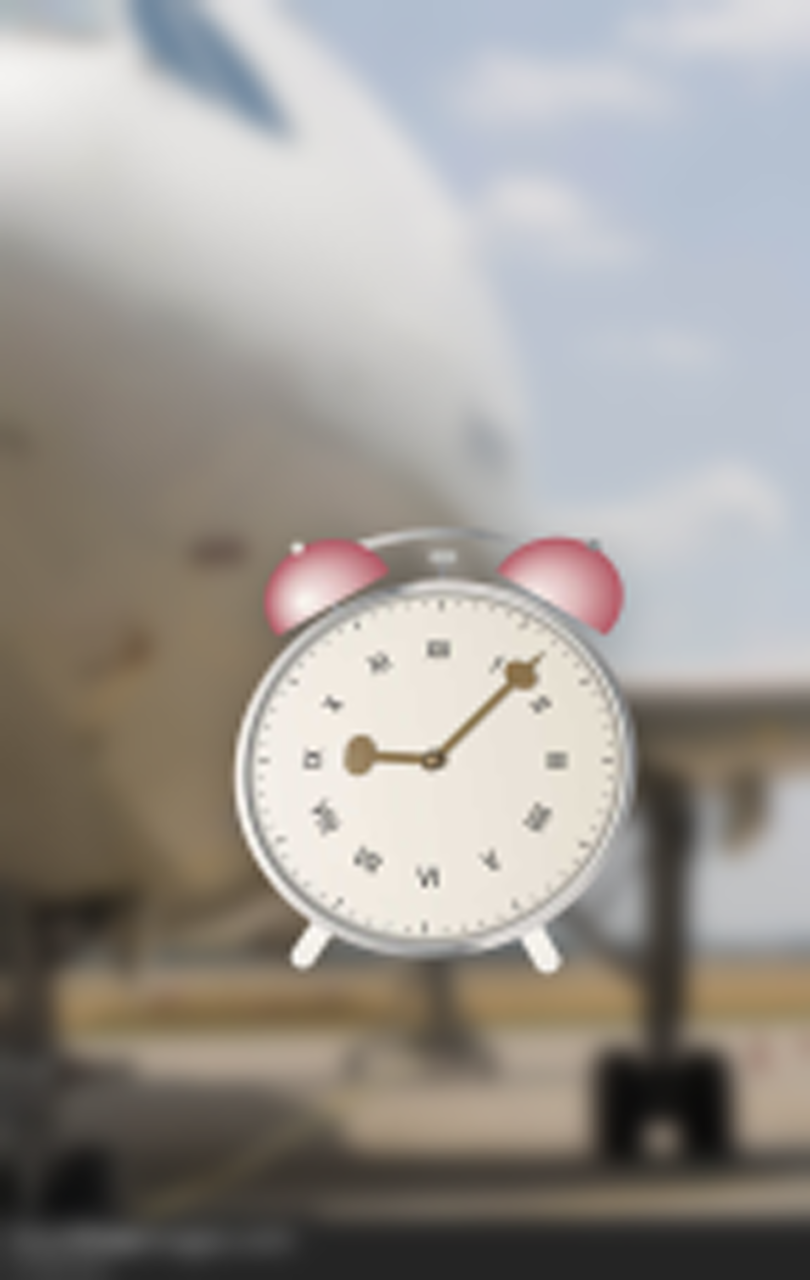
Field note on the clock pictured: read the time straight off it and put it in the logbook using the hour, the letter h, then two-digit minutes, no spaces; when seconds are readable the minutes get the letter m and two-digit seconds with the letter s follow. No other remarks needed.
9h07
